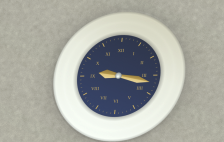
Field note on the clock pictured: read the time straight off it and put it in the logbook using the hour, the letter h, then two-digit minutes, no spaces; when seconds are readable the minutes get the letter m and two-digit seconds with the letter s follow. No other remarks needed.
9h17
